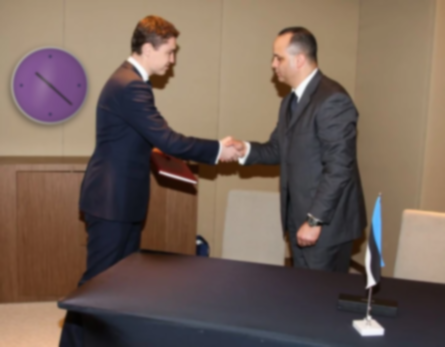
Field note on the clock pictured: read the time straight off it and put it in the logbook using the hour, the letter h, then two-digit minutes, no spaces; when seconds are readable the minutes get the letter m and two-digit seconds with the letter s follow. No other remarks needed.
10h22
